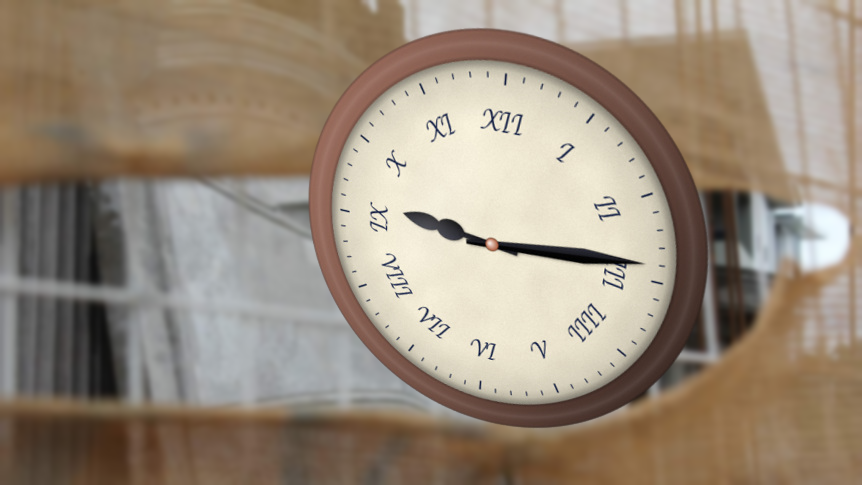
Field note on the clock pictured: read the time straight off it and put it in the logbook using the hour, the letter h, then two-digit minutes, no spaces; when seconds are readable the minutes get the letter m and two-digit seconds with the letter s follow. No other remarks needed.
9h14
